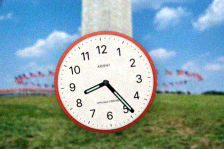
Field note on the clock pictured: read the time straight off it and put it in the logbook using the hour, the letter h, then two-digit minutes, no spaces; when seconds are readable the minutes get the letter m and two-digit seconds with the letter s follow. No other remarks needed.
8h24
